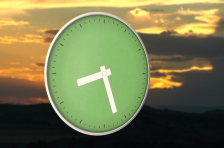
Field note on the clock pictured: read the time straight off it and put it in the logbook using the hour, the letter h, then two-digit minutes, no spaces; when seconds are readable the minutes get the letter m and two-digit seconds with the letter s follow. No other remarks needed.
8h27
